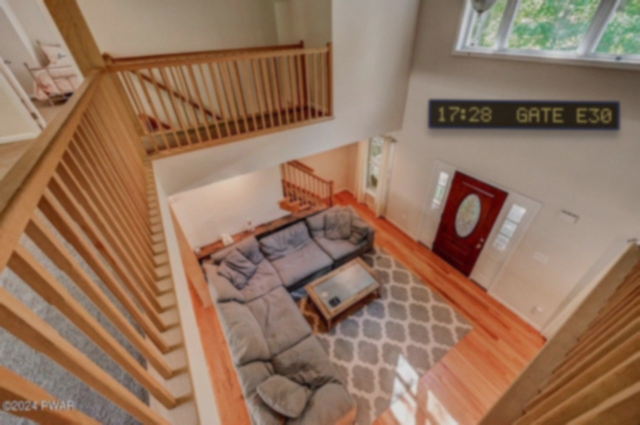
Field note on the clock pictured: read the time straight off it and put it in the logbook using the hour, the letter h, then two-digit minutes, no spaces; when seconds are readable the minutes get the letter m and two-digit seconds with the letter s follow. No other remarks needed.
17h28
